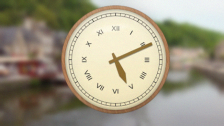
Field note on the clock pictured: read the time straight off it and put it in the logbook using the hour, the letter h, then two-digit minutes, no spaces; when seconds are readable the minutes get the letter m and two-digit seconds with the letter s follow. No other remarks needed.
5h11
